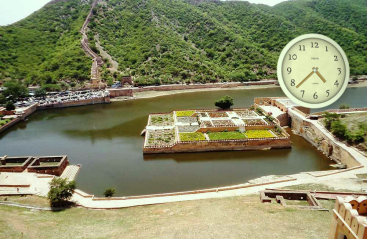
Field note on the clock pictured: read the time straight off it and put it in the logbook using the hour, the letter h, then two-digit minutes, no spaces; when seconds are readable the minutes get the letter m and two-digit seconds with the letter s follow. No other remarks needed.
4h38
